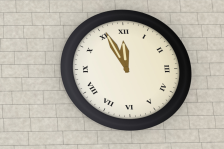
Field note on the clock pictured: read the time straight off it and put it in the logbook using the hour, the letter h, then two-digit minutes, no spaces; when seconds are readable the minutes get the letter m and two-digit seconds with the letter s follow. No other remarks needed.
11h56
